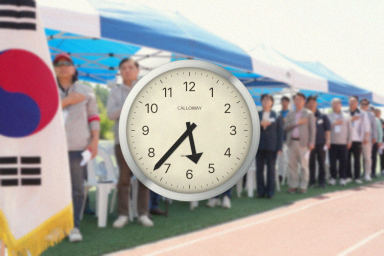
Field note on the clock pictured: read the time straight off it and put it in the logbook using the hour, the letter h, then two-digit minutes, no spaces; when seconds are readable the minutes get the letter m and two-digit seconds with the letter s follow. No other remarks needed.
5h37
